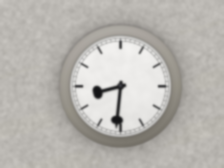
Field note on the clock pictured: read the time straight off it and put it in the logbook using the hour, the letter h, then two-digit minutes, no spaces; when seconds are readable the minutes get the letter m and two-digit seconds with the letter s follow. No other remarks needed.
8h31
